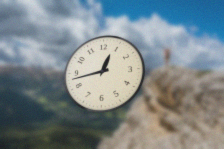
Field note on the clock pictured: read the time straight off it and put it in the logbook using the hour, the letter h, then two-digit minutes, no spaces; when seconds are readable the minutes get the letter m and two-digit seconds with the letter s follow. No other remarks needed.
12h43
